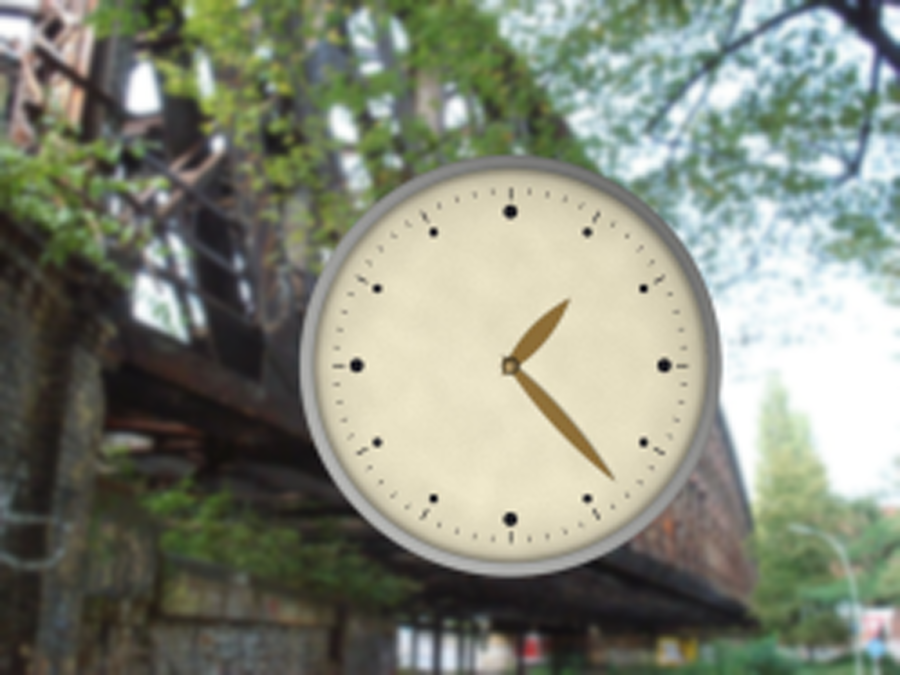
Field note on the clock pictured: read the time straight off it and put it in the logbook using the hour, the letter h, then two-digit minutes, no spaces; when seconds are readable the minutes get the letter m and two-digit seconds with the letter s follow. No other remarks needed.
1h23
